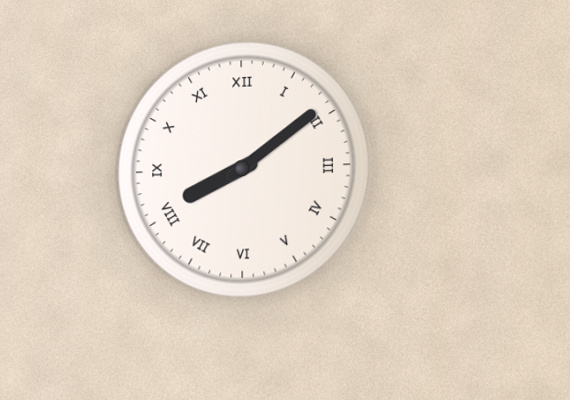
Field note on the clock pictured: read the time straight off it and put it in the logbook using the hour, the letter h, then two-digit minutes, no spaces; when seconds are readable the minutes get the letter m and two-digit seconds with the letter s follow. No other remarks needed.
8h09
